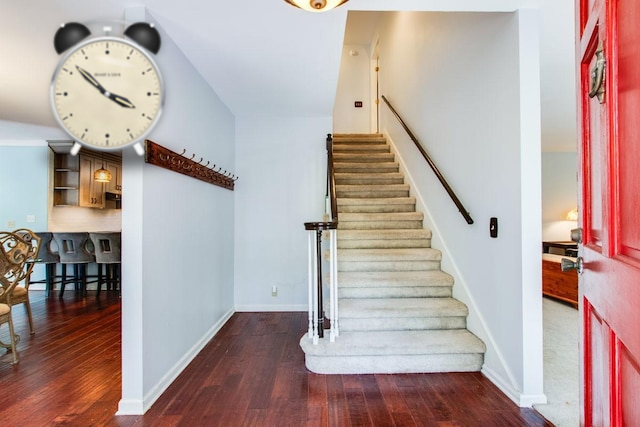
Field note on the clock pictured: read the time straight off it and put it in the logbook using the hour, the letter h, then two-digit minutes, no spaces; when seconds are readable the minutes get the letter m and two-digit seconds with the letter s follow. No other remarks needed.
3h52
